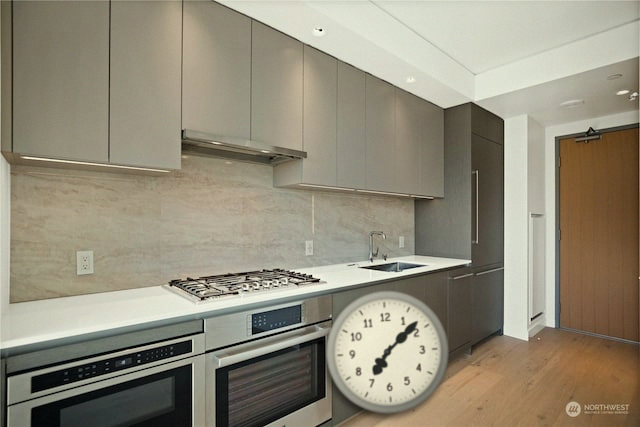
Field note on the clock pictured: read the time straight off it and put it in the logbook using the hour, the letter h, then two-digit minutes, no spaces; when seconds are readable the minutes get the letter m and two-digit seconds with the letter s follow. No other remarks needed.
7h08
